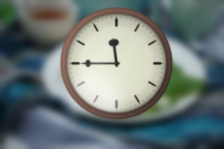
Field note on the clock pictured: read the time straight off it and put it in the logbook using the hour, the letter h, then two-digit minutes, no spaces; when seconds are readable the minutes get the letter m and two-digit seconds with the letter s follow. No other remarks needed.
11h45
